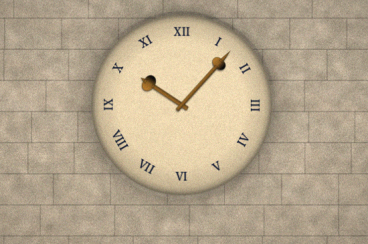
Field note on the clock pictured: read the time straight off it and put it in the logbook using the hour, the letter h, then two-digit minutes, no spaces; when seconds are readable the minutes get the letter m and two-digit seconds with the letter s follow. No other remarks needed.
10h07
